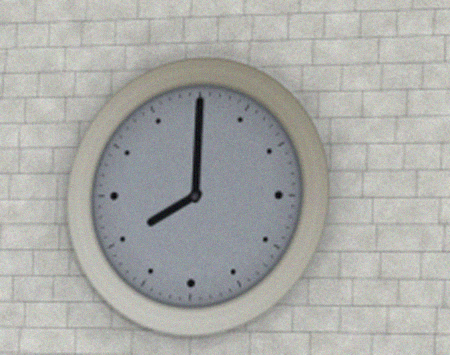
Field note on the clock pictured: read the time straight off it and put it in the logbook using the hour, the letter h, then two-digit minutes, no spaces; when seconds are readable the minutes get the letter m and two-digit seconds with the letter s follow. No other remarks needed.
8h00
